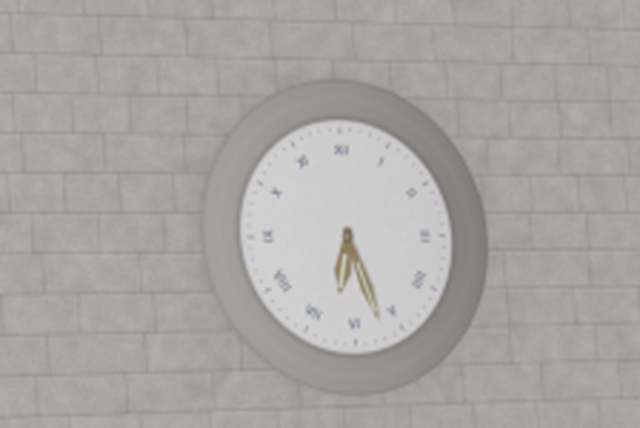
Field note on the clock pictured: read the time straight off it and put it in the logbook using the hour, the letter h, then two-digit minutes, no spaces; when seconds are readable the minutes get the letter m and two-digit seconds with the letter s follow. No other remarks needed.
6h27
